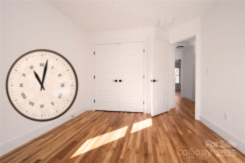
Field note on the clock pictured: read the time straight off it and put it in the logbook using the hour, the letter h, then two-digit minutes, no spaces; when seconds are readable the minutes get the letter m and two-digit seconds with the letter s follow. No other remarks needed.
11h02
